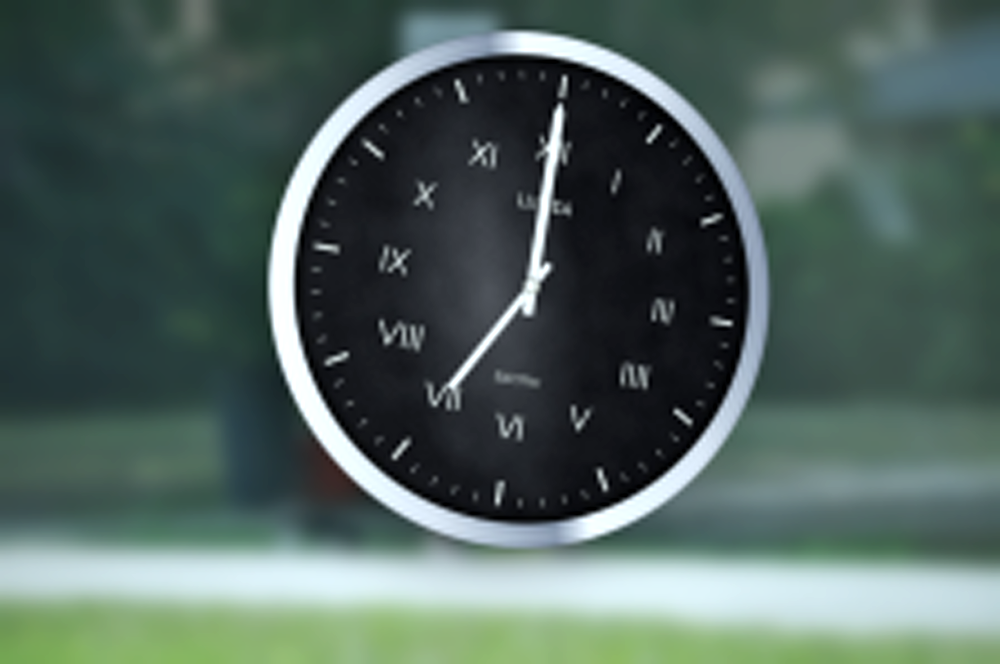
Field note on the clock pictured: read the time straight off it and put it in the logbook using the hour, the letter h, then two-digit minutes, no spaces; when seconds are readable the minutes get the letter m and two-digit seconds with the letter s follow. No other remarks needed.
7h00
